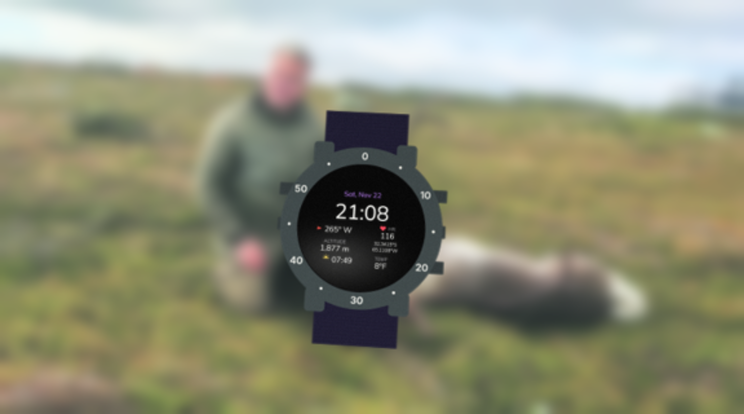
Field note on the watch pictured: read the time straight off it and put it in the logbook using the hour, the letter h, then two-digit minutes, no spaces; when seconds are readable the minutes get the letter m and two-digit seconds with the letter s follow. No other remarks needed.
21h08
